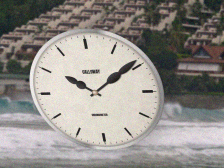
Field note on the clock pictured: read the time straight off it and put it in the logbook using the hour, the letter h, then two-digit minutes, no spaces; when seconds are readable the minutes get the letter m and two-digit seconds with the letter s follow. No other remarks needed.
10h09
